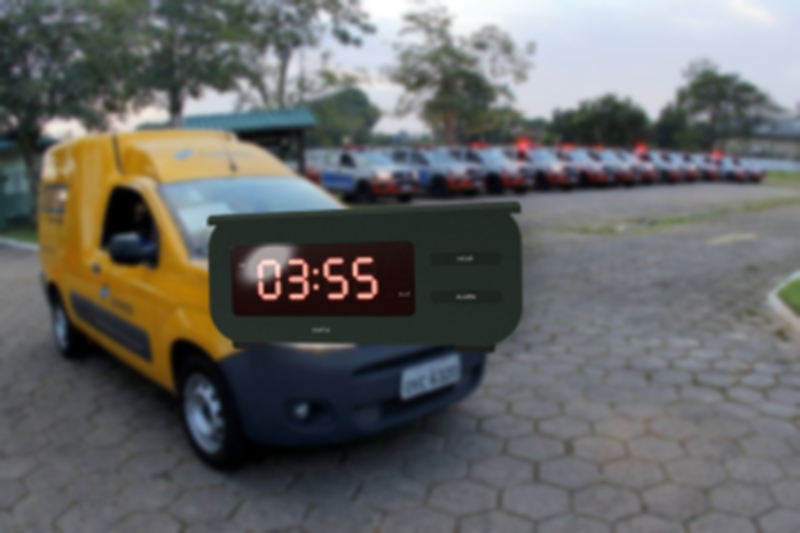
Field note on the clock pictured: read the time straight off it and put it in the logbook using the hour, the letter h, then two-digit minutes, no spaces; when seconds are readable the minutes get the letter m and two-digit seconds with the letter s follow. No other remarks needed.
3h55
